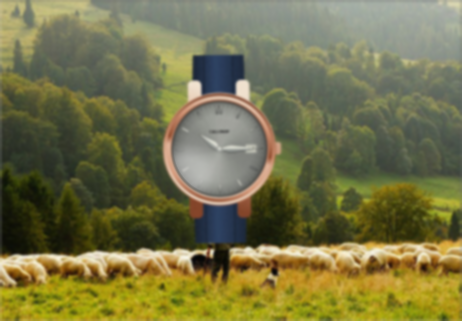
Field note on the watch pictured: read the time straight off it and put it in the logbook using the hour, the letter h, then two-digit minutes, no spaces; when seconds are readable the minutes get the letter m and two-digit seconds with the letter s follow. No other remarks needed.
10h15
